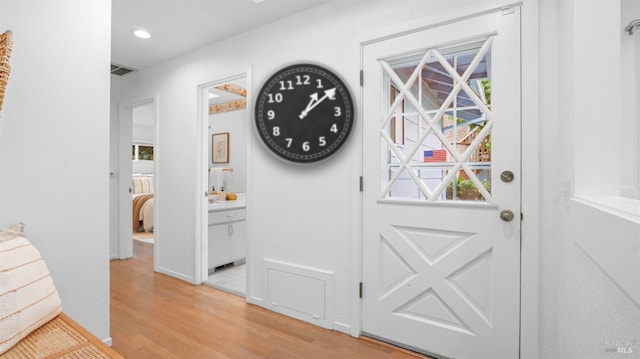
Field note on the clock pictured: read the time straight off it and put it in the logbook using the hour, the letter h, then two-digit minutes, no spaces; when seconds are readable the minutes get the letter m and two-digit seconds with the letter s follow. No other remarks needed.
1h09
